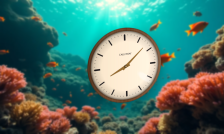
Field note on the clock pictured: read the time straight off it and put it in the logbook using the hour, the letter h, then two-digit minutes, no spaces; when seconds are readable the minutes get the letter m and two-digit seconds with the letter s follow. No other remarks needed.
8h08
